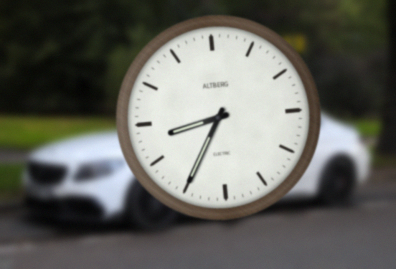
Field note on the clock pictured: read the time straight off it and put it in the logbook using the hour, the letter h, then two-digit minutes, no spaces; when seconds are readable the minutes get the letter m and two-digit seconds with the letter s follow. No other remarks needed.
8h35
